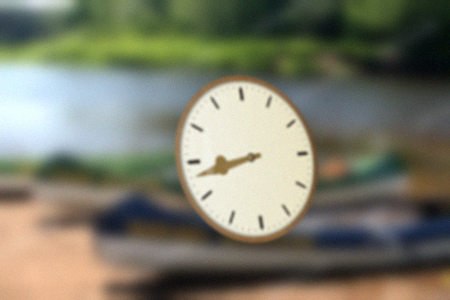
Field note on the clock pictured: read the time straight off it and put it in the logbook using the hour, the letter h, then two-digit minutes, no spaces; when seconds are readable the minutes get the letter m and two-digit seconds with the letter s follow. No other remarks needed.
8h43
